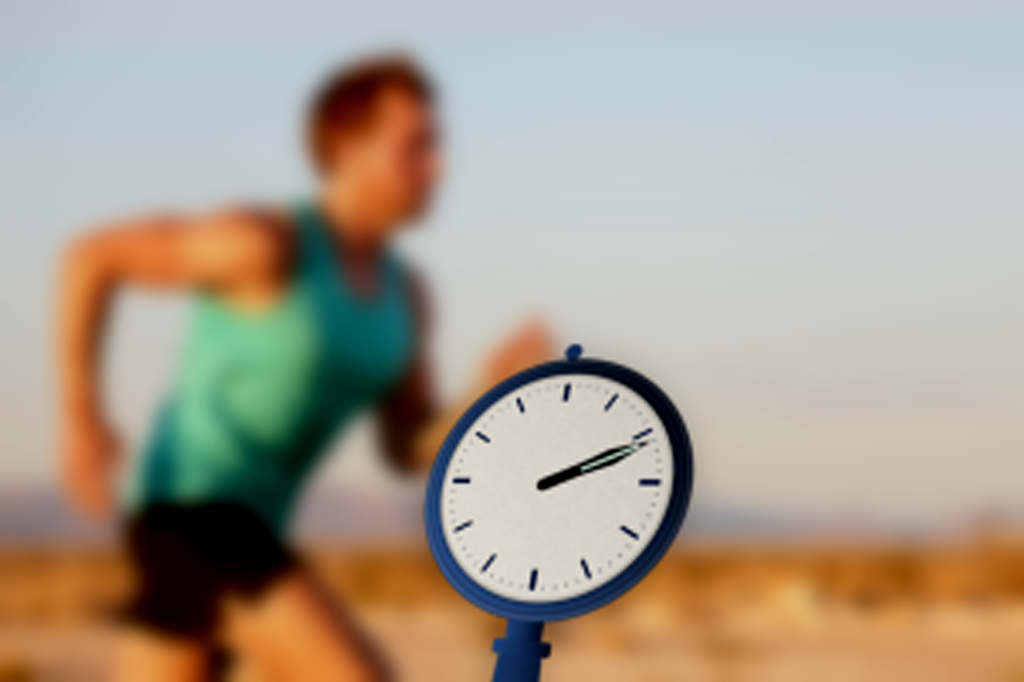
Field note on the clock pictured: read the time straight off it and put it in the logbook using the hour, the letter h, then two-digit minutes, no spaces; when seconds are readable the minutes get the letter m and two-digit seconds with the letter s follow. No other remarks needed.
2h11
